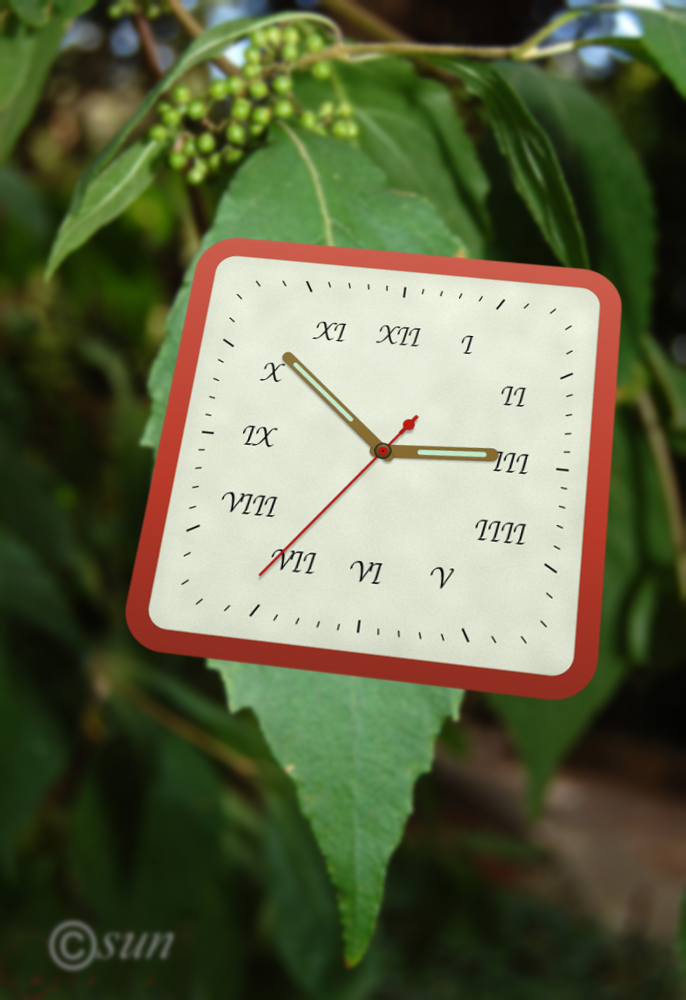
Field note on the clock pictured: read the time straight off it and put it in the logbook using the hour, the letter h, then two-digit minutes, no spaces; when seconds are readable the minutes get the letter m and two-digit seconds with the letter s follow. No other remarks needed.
2h51m36s
